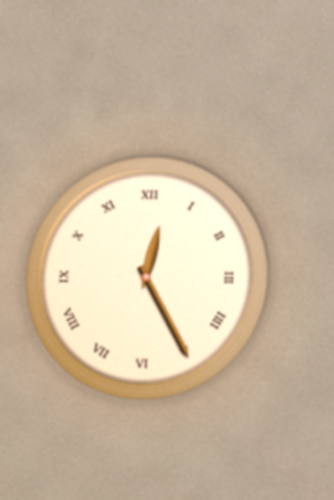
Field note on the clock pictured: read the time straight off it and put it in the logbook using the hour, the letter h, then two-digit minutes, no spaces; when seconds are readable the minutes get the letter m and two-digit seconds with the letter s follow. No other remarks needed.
12h25
